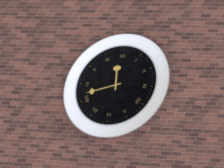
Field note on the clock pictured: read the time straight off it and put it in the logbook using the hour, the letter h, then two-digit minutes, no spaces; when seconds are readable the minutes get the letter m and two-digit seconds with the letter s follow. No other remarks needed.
11h42
